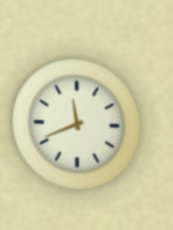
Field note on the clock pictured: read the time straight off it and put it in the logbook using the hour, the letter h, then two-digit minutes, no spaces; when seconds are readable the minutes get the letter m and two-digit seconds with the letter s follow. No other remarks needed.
11h41
